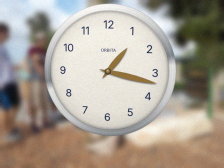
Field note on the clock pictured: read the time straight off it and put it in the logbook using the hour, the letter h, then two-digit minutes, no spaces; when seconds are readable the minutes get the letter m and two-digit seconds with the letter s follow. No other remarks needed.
1h17
